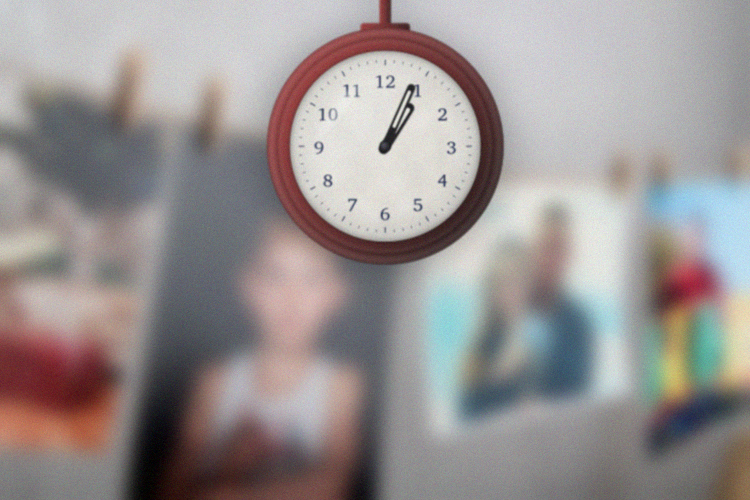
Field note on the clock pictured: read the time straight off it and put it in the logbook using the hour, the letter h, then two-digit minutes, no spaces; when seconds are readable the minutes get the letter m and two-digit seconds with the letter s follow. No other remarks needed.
1h04
